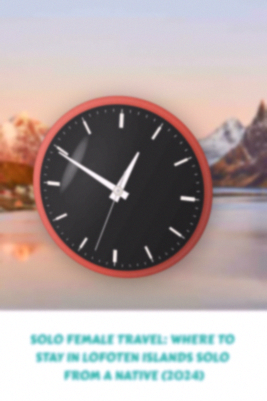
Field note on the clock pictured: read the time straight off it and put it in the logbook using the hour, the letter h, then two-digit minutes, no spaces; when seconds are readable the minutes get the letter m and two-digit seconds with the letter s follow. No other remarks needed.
12h49m33s
